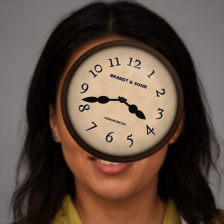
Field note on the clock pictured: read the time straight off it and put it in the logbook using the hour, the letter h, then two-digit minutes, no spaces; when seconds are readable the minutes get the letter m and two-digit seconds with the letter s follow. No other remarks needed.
3h42
